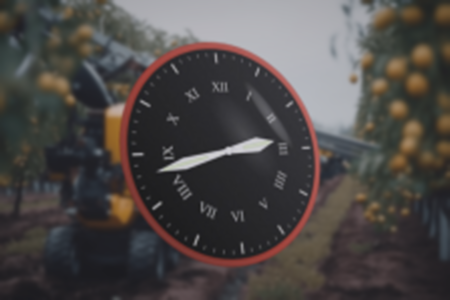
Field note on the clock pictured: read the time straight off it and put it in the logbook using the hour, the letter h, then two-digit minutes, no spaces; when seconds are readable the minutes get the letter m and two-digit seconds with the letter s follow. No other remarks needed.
2h43
